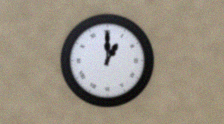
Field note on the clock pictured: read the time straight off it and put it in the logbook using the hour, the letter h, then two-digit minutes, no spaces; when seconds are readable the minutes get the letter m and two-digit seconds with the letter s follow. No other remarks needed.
1h00
